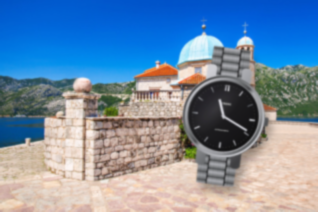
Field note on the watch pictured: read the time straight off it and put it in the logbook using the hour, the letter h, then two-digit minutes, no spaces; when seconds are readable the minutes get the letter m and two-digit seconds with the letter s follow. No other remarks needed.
11h19
